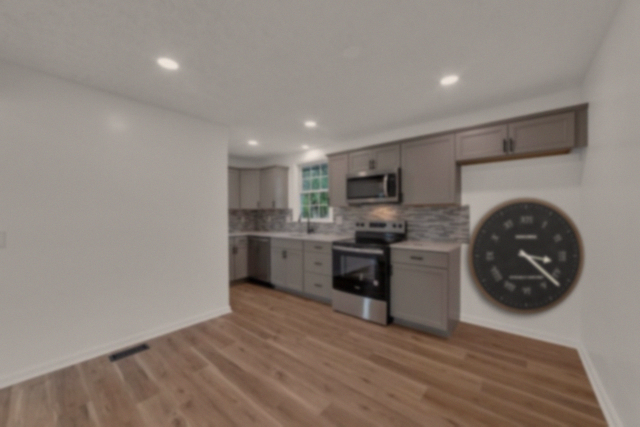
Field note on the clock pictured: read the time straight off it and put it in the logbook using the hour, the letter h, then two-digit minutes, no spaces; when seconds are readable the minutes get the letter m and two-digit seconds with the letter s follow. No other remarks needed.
3h22
